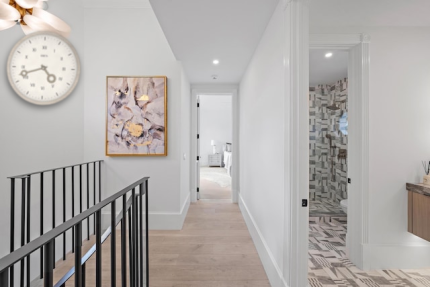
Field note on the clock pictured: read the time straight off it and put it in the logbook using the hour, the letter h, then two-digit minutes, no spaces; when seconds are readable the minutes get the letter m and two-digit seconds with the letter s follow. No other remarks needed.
4h42
